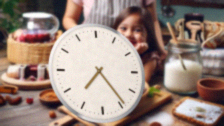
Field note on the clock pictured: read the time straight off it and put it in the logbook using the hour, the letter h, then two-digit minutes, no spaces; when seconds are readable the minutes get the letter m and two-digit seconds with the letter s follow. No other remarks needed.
7h24
